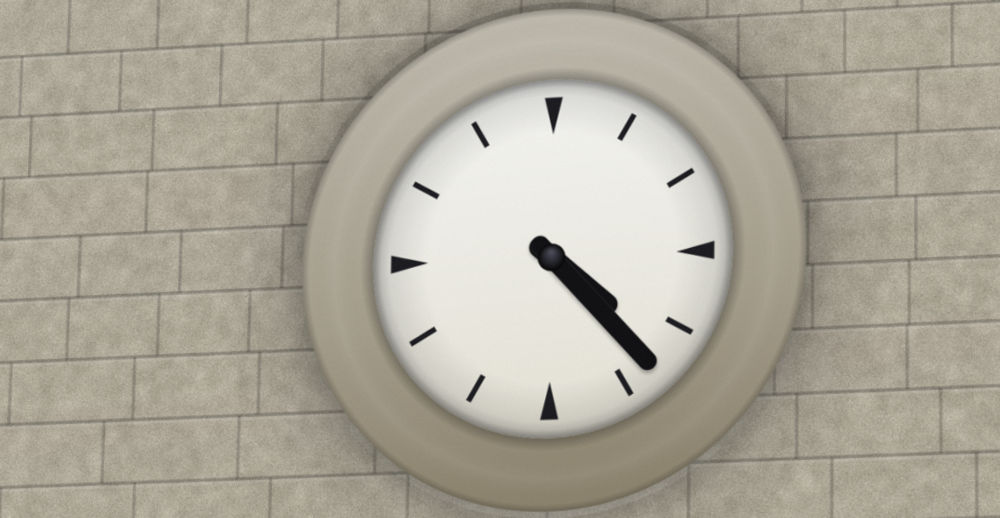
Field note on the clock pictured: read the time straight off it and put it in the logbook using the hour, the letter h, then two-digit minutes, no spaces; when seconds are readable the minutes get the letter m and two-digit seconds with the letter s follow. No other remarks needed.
4h23
